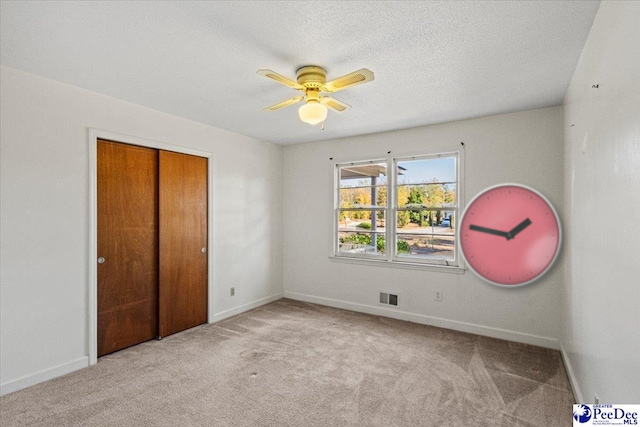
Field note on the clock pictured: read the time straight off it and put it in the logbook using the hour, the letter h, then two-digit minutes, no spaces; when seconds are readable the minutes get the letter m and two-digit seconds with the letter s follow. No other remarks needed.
1h47
